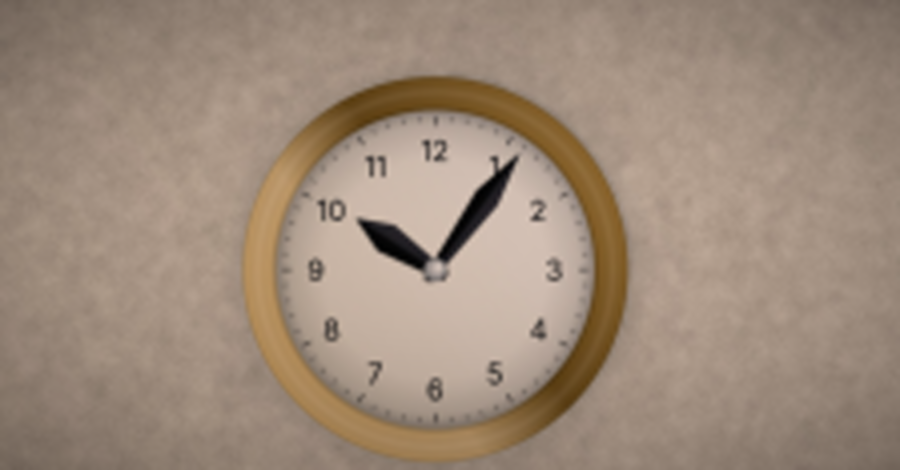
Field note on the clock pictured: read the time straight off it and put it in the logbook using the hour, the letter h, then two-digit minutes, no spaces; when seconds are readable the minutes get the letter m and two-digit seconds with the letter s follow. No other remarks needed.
10h06
